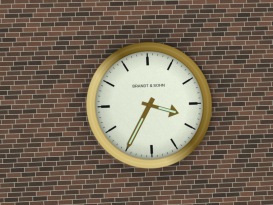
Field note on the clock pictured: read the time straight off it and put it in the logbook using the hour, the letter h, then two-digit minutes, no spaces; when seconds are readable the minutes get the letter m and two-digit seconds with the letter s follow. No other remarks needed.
3h35
